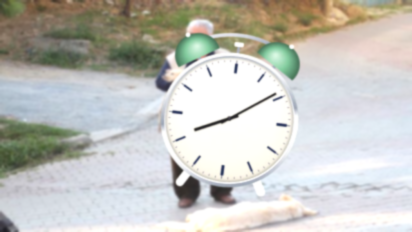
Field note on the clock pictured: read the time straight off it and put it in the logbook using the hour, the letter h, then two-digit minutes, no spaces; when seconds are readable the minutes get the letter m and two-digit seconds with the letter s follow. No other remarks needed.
8h09
